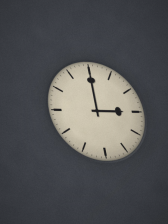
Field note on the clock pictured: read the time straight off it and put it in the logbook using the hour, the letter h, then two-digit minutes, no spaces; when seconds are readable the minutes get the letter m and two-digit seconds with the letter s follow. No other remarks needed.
3h00
